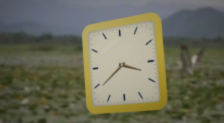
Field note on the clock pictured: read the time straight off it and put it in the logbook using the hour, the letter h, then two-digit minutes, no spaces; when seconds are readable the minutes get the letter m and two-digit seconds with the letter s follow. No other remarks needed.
3h39
